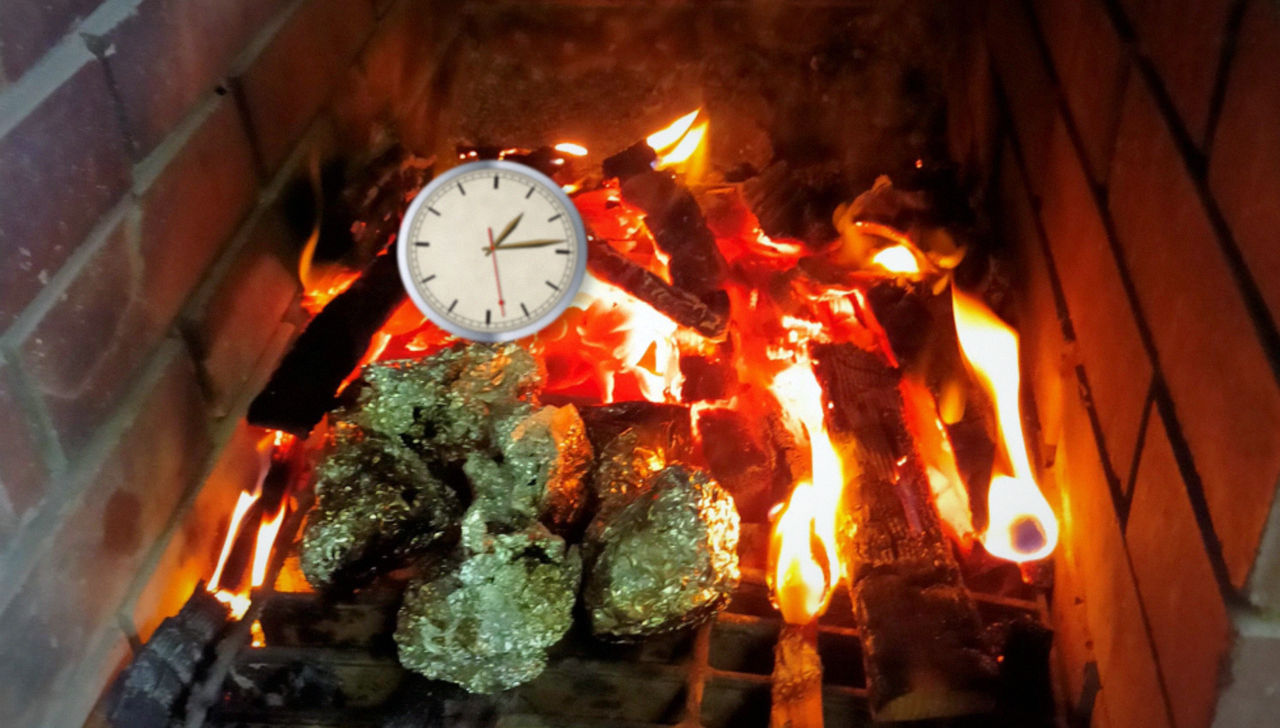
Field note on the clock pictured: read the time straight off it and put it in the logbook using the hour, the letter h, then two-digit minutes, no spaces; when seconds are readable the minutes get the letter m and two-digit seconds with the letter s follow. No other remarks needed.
1h13m28s
